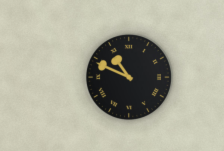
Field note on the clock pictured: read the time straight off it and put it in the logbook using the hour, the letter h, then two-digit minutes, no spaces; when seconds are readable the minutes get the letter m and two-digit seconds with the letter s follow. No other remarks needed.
10h49
